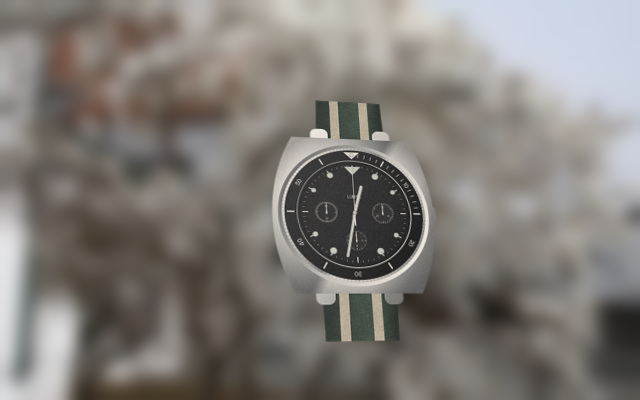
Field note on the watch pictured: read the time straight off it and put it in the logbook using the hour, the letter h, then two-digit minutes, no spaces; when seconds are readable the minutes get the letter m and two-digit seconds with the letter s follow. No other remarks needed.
12h32
